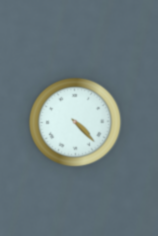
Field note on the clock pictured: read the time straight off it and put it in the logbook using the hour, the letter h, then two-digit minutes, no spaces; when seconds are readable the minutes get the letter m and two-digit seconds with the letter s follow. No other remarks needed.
4h23
